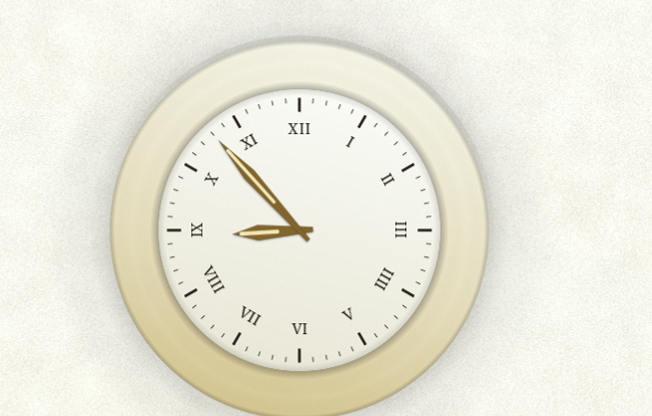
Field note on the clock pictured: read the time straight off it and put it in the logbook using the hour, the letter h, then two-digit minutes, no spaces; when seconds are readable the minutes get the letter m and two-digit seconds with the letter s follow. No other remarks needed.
8h53
